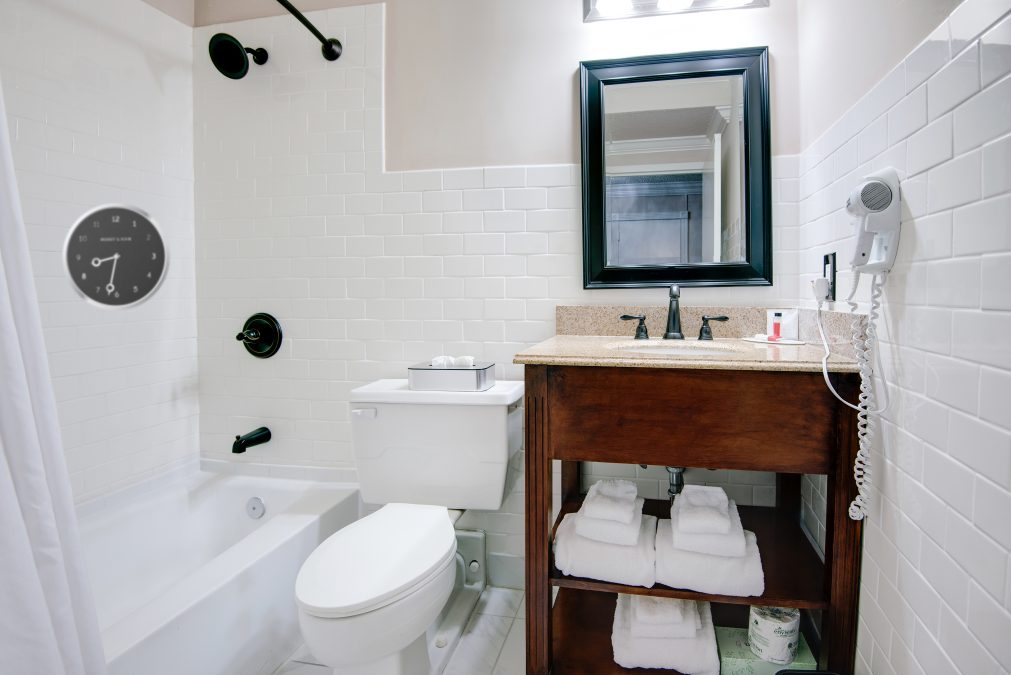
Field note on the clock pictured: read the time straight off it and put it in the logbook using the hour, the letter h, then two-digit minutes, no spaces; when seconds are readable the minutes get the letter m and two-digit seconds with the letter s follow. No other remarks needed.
8h32
